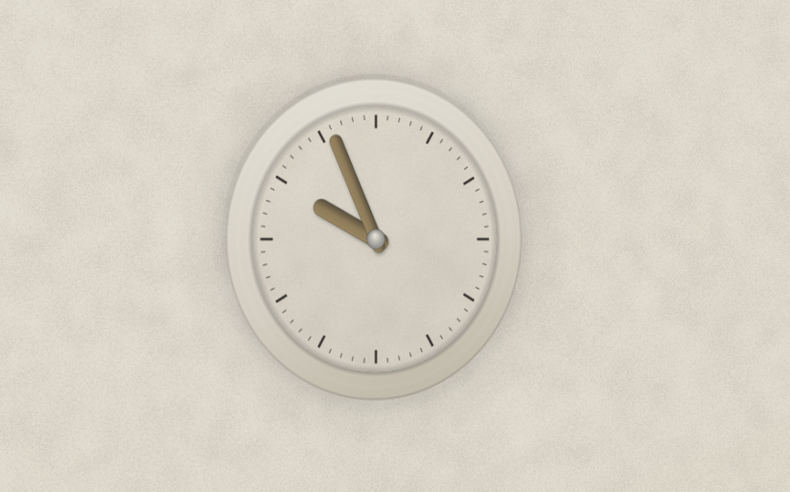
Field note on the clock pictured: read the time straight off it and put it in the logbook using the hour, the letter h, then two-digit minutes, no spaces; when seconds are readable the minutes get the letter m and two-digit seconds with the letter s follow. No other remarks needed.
9h56
